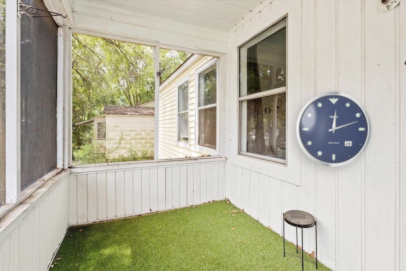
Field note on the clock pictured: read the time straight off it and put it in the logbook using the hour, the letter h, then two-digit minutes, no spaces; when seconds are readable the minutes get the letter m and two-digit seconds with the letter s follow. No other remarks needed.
12h12
